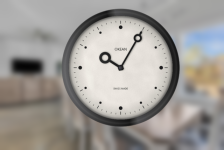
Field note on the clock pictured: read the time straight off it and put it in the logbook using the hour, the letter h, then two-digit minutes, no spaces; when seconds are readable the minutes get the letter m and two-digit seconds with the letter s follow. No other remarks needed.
10h05
